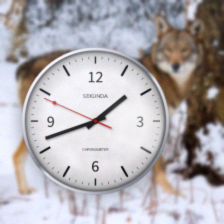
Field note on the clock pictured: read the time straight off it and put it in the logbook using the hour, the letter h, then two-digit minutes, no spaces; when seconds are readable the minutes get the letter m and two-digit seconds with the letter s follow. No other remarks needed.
1h41m49s
